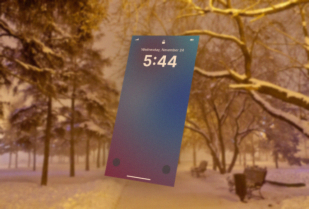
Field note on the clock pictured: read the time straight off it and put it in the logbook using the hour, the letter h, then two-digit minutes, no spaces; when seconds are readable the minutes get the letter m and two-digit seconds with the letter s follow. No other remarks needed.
5h44
